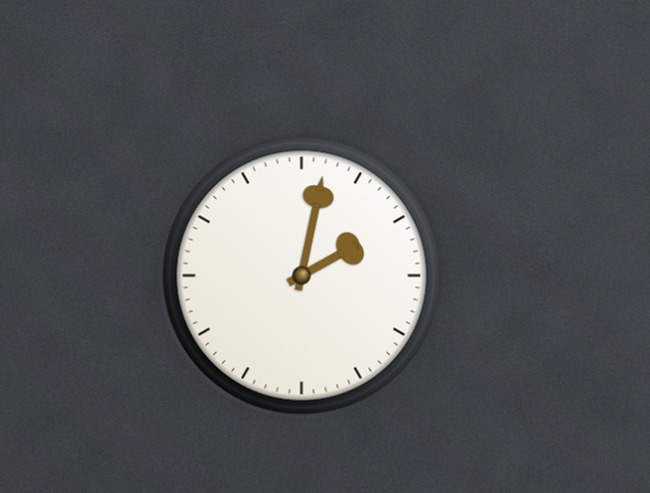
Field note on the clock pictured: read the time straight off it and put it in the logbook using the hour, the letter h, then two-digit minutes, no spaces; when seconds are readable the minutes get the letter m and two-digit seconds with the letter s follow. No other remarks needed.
2h02
